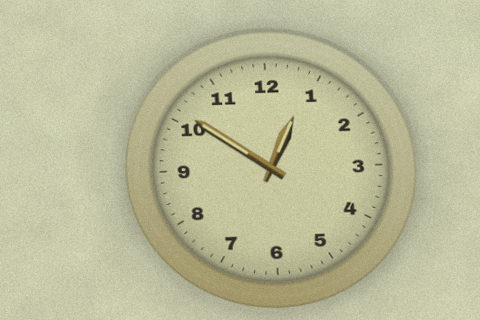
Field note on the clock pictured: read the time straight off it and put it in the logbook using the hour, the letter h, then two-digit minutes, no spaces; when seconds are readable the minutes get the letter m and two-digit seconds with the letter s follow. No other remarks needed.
12h51
